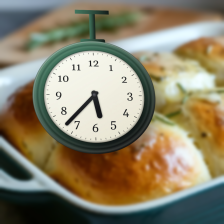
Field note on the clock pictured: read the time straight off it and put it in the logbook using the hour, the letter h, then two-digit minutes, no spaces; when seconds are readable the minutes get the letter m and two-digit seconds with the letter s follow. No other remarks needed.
5h37
